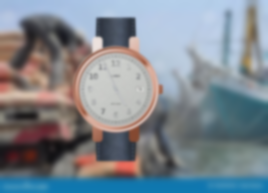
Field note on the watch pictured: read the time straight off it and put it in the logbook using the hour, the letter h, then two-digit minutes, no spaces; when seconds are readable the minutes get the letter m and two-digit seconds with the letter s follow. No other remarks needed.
4h56
